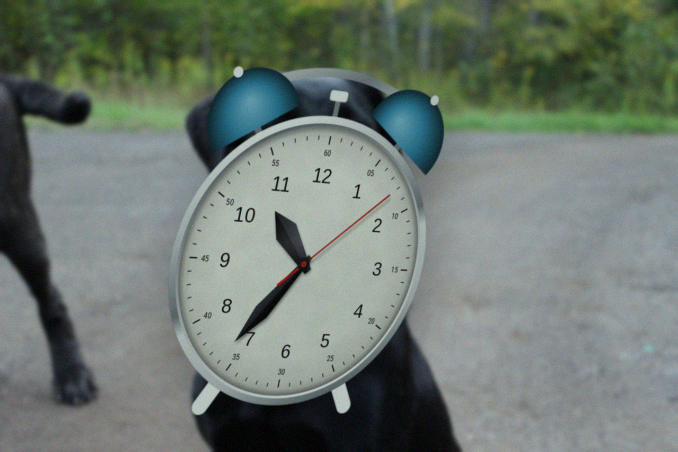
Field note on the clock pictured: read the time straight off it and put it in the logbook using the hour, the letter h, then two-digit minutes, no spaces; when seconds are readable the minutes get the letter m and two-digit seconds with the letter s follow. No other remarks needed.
10h36m08s
